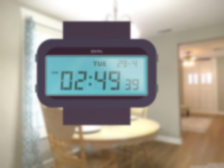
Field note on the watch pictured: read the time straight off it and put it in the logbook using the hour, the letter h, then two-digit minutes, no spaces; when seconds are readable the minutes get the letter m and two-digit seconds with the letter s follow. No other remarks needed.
2h49m39s
